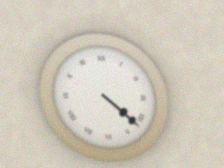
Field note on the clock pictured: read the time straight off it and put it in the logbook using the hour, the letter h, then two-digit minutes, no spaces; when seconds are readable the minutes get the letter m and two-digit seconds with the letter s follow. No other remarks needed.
4h22
